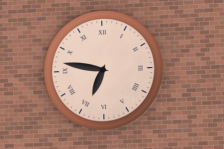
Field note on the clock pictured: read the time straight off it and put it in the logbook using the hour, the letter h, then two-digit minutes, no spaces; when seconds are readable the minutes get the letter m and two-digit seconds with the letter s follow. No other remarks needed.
6h47
